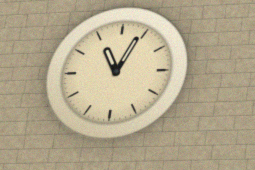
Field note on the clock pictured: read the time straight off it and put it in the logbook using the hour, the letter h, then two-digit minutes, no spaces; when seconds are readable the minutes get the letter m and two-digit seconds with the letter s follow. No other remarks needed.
11h04
